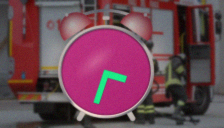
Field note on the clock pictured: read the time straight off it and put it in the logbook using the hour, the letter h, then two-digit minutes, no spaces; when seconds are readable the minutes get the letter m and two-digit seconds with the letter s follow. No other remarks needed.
3h33
